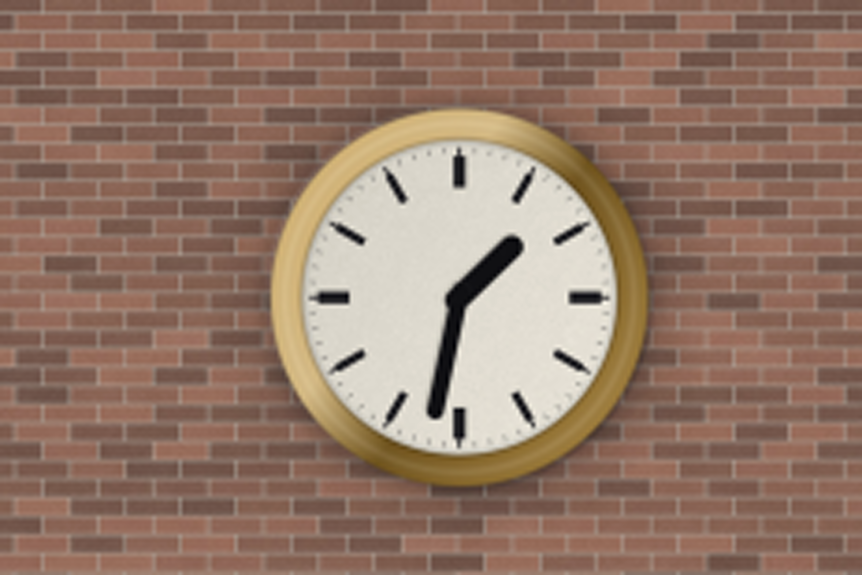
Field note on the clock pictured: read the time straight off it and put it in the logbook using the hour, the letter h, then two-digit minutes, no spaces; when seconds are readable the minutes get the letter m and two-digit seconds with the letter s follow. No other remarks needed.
1h32
